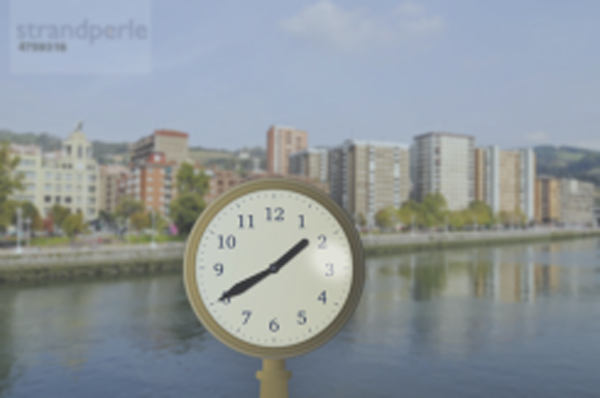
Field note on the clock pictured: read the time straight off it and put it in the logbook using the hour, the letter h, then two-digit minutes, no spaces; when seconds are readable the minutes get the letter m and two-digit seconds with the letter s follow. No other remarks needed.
1h40
